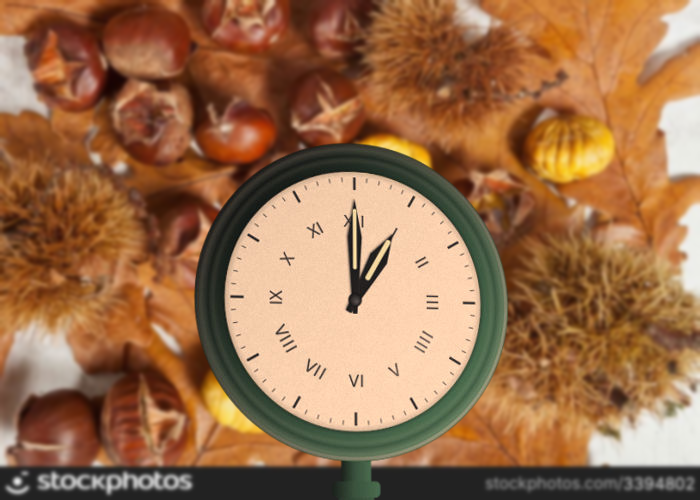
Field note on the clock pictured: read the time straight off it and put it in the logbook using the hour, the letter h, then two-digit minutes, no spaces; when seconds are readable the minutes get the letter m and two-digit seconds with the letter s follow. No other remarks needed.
1h00
